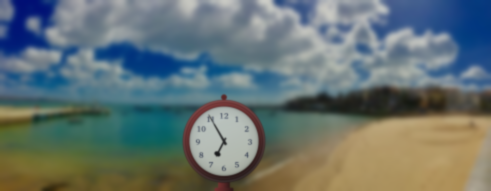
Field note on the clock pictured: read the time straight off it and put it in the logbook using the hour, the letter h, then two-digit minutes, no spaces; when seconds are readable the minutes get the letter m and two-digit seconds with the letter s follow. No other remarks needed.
6h55
